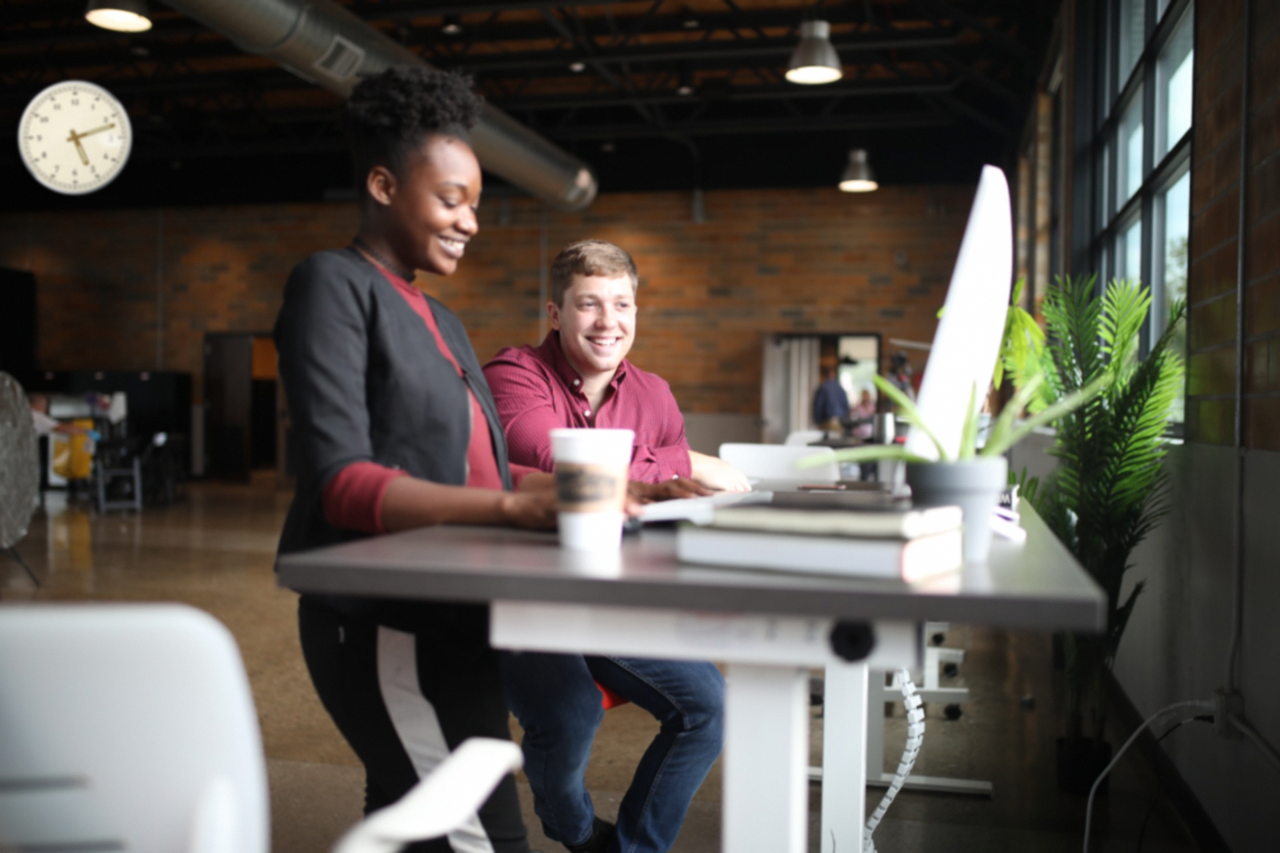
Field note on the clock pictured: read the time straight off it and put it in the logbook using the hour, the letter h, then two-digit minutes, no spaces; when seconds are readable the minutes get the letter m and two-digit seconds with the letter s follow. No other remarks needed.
5h12
